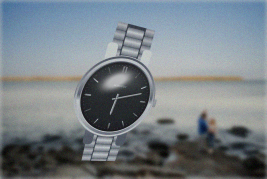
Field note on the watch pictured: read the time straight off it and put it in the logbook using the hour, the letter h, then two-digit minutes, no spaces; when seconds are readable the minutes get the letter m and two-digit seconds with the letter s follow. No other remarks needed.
6h12
